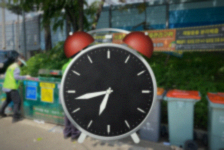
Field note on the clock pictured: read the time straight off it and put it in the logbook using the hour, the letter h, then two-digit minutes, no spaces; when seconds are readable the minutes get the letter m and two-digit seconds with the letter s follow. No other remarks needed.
6h43
